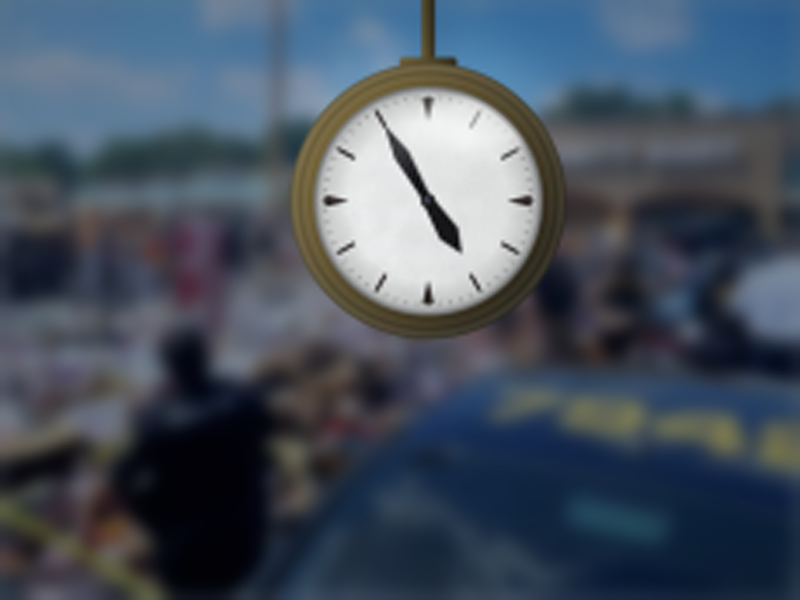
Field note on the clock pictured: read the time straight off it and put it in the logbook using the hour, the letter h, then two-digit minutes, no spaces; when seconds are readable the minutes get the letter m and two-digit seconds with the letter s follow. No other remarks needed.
4h55
